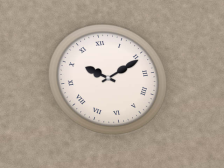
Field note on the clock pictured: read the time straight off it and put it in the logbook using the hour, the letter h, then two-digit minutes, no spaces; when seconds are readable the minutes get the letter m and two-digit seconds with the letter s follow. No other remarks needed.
10h11
